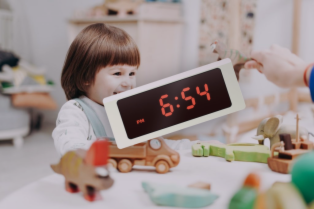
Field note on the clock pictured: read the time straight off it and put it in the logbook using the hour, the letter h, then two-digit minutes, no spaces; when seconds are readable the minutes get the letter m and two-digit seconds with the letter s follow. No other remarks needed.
6h54
